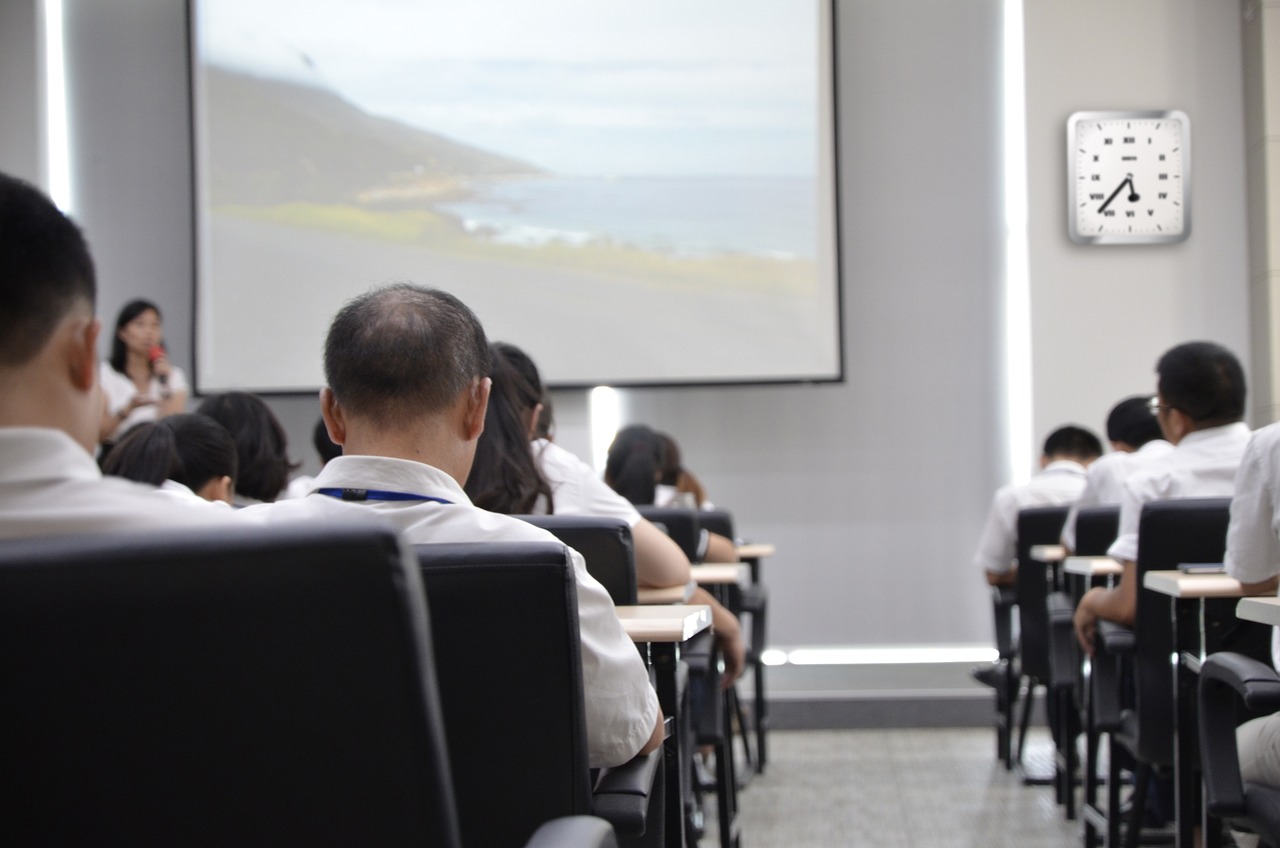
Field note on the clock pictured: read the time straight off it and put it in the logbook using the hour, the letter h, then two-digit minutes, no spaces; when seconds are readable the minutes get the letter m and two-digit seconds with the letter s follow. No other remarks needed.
5h37
